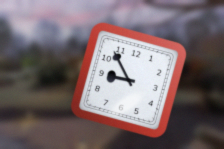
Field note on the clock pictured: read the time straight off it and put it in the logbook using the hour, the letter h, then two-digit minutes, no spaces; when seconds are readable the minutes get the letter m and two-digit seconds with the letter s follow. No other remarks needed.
8h53
